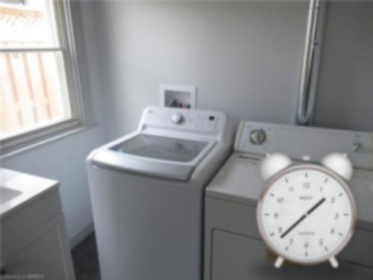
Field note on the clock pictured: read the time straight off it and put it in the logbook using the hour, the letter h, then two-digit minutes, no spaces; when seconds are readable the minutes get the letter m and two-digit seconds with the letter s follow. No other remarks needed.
1h38
